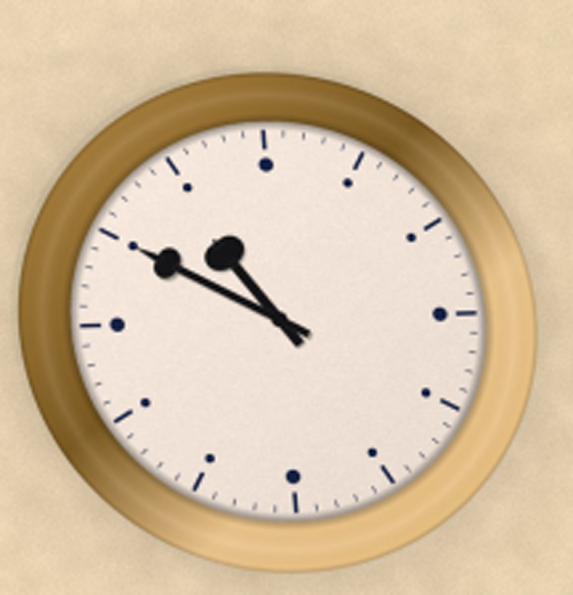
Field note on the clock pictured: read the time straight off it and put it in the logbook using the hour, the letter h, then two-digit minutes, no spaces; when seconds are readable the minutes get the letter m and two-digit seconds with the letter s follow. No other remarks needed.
10h50
